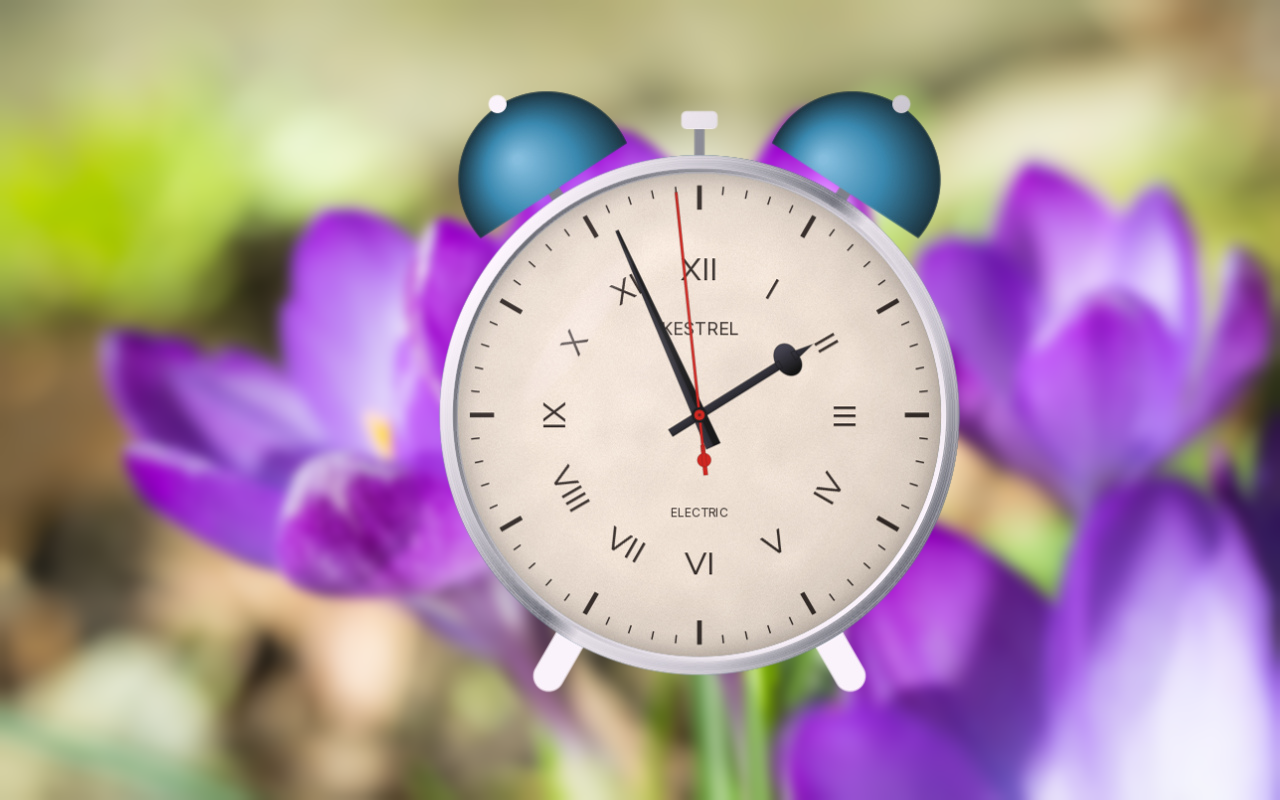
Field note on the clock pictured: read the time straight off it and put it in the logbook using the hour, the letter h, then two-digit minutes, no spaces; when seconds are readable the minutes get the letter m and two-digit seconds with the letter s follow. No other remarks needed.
1h55m59s
